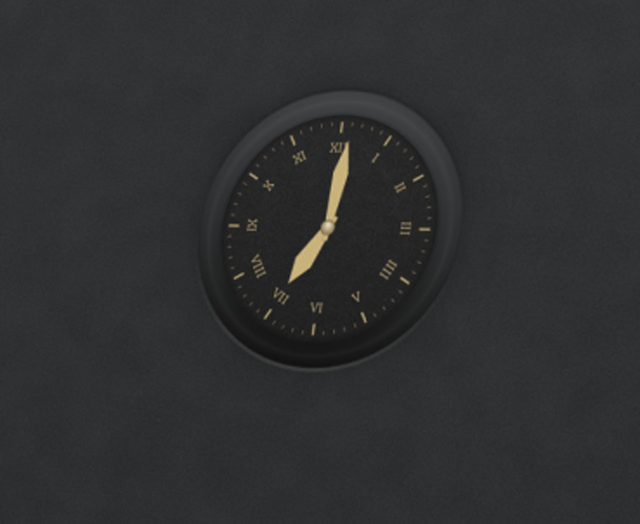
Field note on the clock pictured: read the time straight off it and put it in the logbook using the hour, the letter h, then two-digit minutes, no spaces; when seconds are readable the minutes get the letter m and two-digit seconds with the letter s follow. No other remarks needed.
7h01
